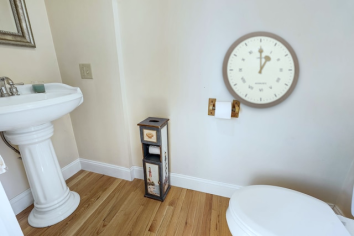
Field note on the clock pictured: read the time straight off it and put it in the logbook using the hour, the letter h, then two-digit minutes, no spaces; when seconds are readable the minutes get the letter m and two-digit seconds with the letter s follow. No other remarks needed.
1h00
